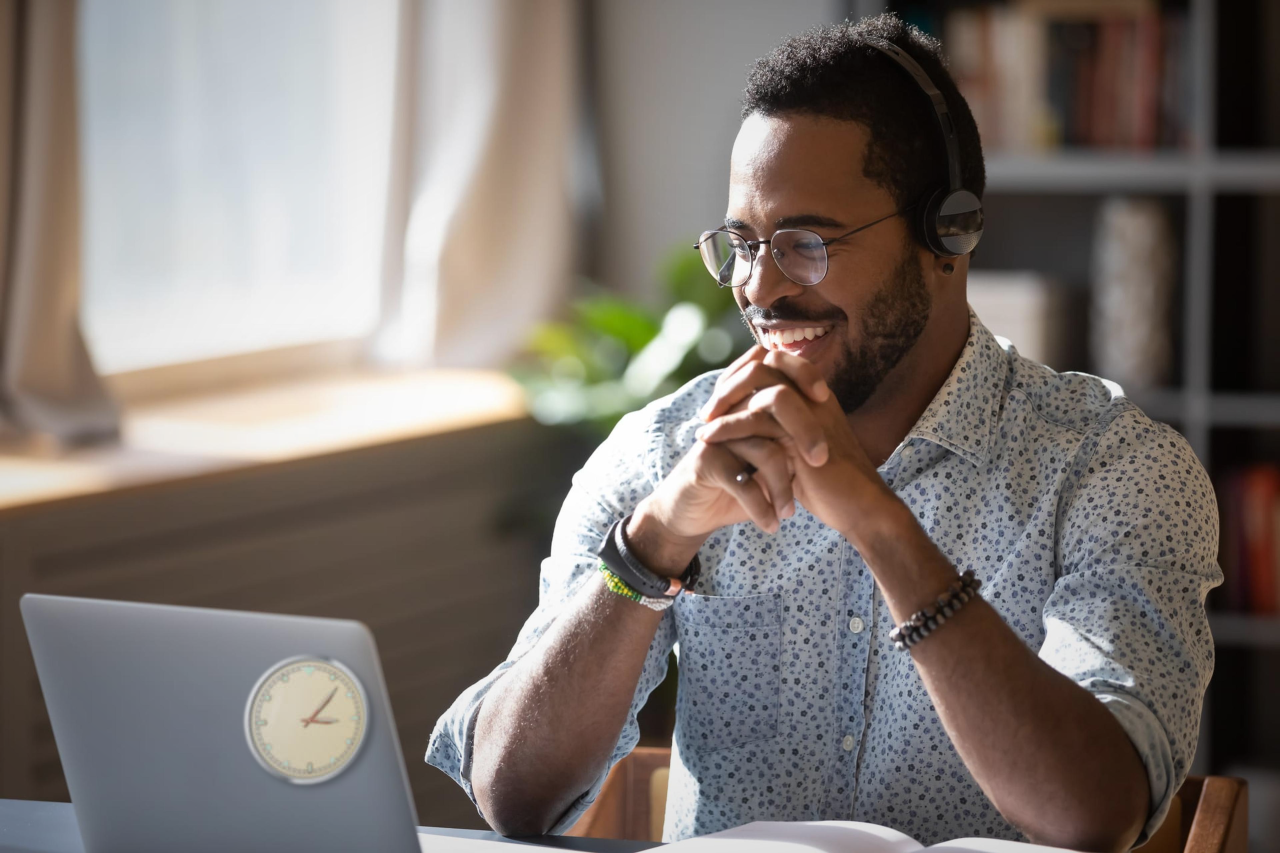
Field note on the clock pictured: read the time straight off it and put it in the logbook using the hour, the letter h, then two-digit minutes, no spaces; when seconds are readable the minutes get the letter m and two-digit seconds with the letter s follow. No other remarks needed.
3h07
